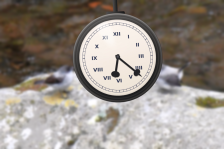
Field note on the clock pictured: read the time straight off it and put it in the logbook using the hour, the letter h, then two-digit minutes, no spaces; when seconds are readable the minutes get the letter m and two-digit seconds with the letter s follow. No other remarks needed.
6h22
